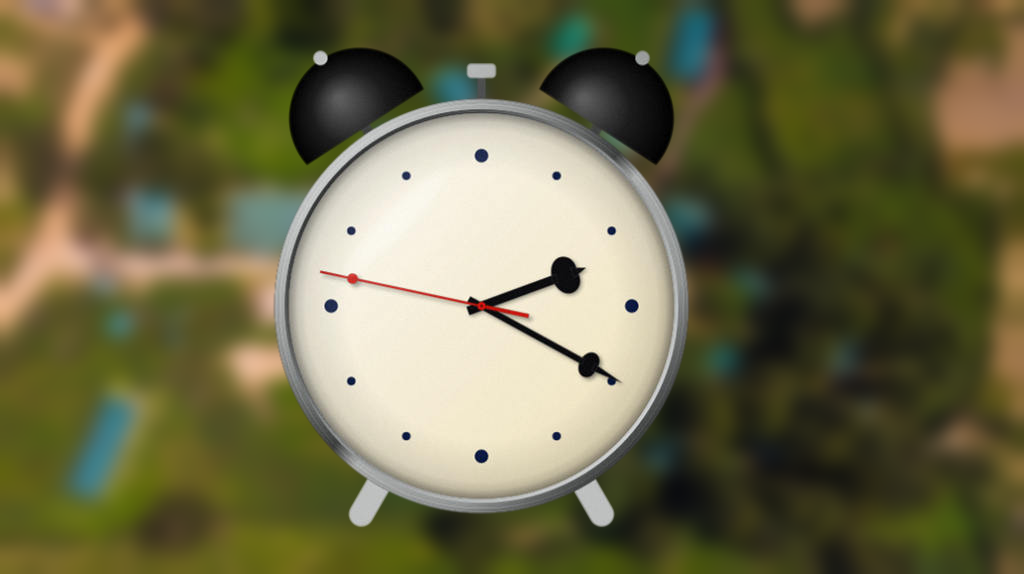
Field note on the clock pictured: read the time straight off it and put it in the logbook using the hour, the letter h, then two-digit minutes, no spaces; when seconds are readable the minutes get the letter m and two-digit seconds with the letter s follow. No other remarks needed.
2h19m47s
